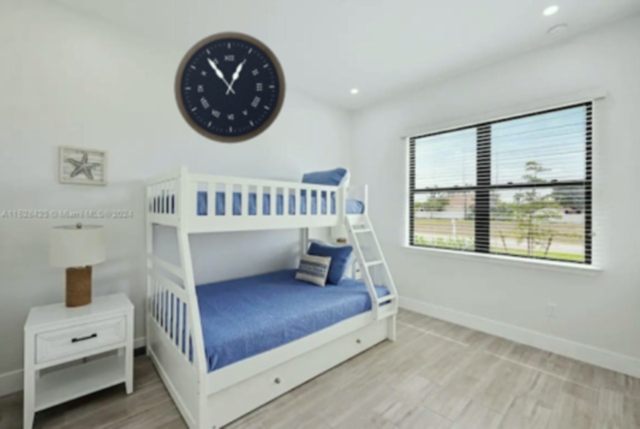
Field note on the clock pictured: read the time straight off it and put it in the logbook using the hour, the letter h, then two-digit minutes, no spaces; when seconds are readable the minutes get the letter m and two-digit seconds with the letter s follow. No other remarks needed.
12h54
